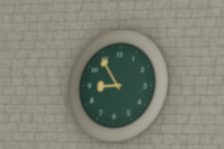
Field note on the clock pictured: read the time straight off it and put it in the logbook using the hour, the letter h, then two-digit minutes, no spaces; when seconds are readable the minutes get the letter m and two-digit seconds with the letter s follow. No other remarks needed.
8h54
